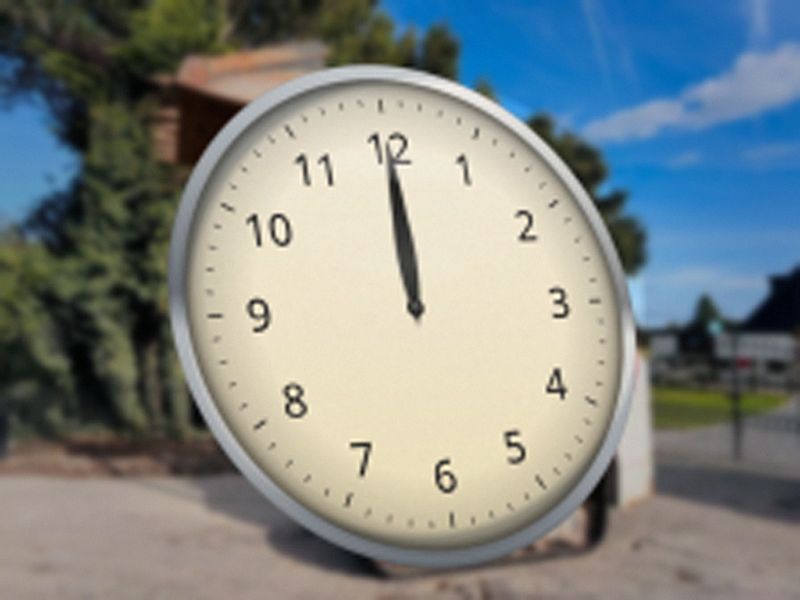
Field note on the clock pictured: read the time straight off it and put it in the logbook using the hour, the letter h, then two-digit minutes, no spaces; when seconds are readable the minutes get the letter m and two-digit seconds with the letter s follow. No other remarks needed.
12h00
